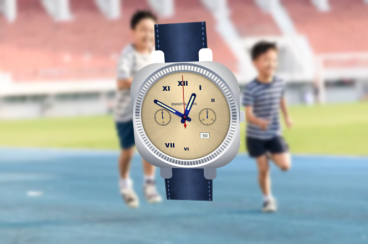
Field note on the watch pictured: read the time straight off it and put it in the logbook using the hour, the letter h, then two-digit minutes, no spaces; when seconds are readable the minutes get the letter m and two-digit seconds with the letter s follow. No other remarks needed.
12h50
